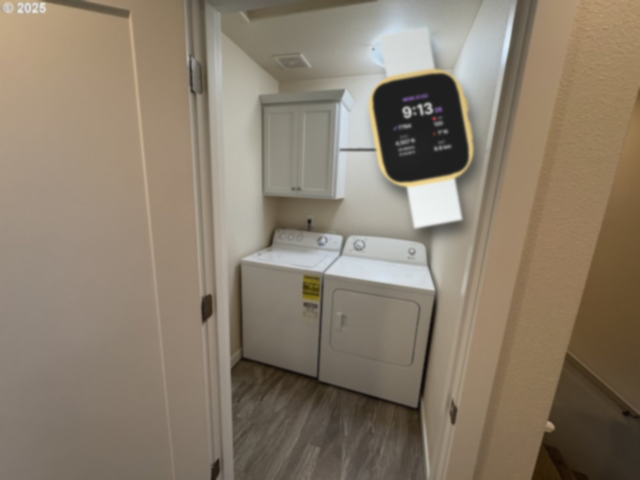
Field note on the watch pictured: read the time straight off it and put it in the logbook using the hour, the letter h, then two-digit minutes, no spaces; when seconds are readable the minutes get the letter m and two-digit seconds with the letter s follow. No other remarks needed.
9h13
